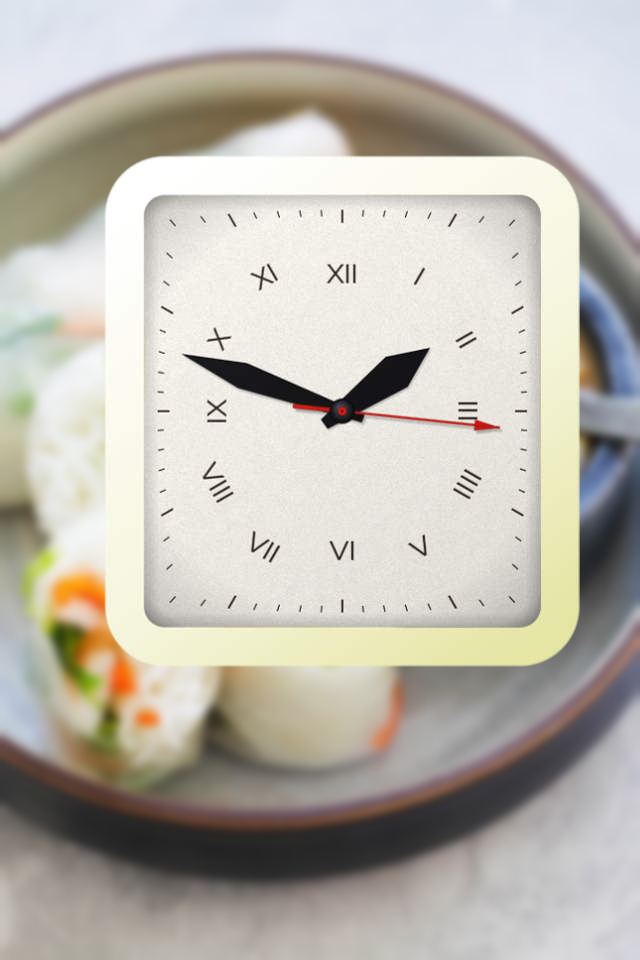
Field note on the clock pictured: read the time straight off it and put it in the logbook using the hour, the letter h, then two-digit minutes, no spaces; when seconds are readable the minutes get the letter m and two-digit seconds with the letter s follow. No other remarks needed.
1h48m16s
